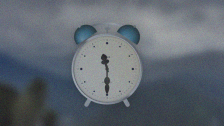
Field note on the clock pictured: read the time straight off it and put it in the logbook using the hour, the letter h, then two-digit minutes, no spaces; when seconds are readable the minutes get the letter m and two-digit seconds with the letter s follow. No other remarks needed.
11h30
